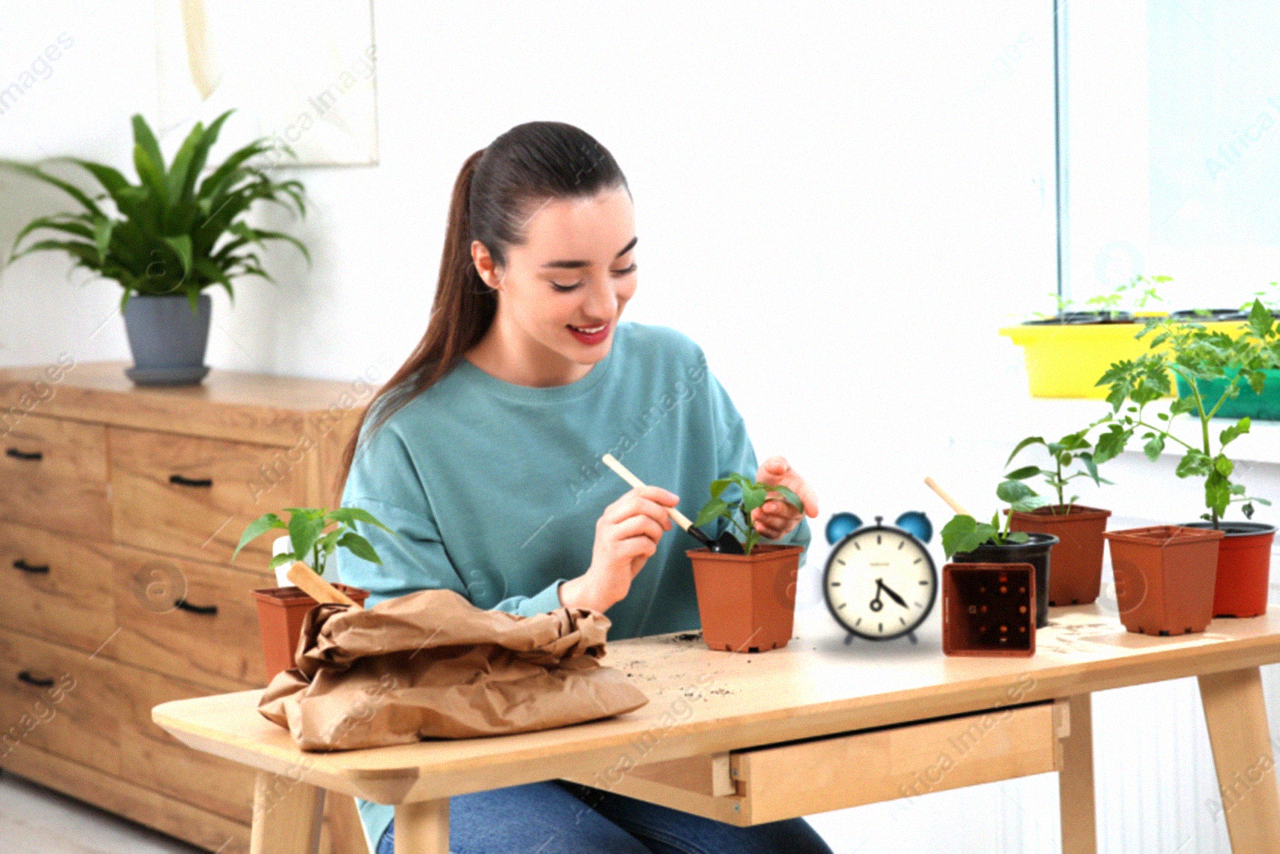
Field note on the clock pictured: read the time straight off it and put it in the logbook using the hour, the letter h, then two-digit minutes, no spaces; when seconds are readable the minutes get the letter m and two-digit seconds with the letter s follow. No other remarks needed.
6h22
